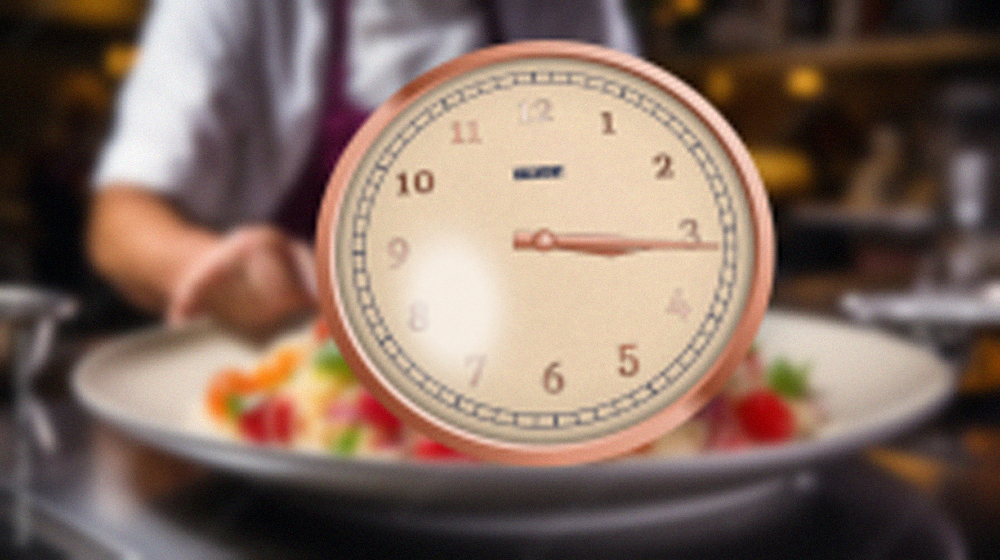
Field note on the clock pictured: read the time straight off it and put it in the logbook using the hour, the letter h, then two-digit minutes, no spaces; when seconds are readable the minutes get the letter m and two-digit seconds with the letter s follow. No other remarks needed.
3h16
